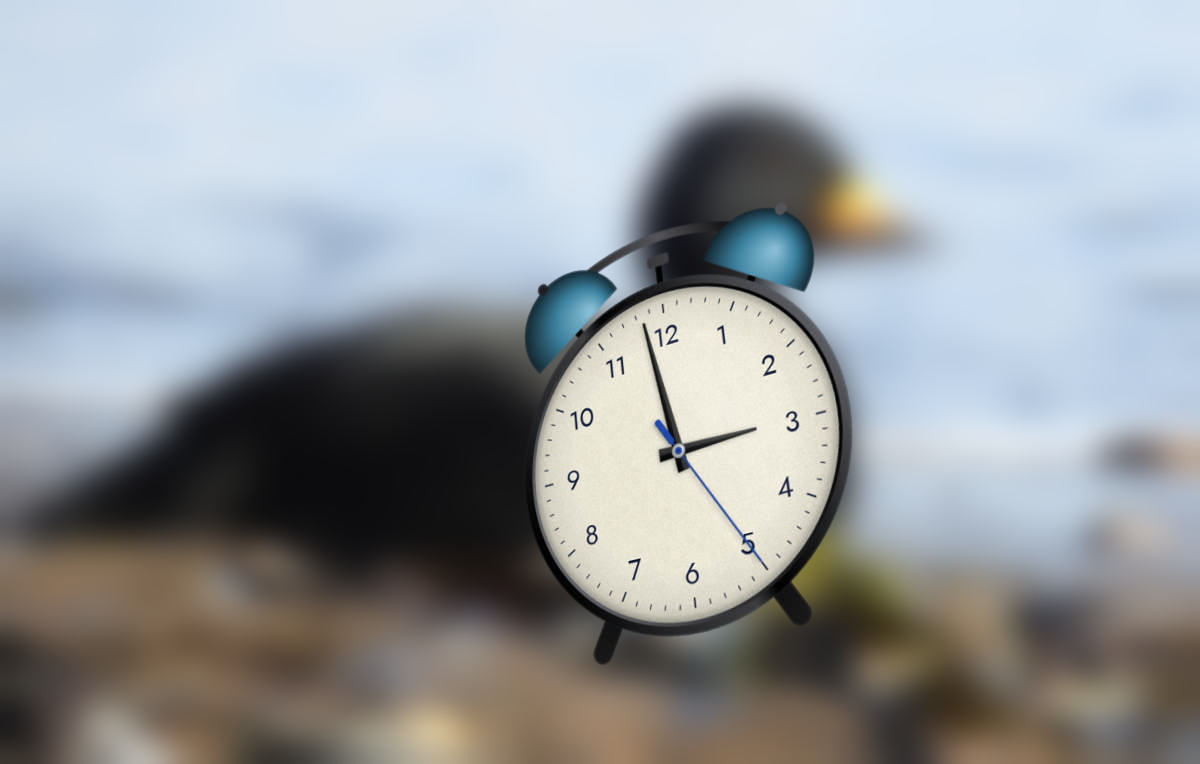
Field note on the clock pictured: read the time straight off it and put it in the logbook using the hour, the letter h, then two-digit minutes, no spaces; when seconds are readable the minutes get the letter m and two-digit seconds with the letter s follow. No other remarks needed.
2h58m25s
